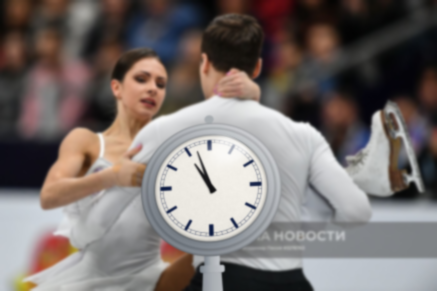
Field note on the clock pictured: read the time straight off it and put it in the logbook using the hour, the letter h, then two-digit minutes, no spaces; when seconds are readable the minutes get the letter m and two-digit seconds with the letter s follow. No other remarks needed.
10h57
